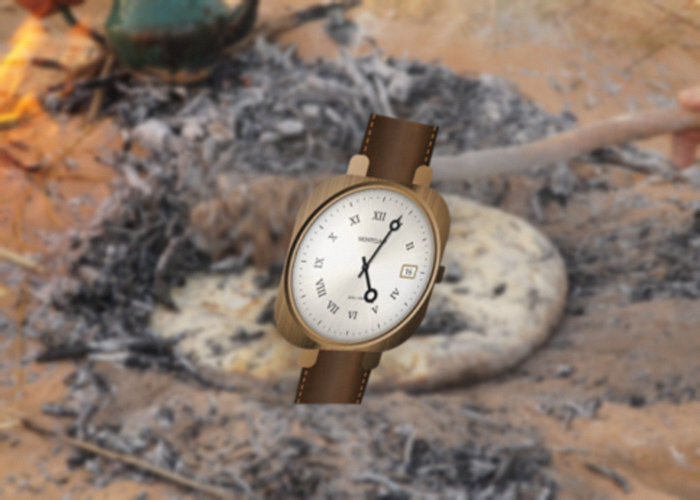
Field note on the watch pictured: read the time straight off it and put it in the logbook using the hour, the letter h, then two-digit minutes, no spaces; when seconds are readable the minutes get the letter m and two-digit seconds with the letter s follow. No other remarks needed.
5h04
